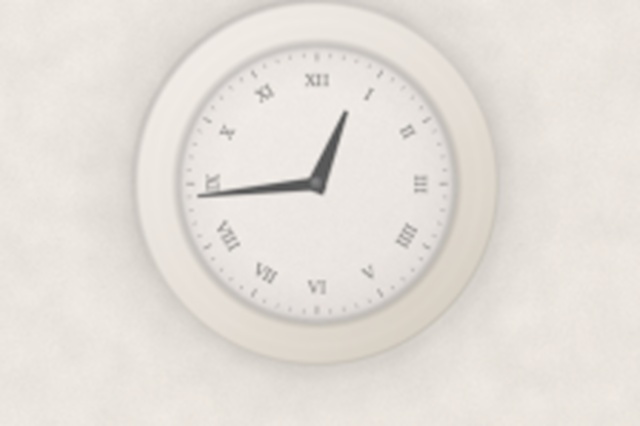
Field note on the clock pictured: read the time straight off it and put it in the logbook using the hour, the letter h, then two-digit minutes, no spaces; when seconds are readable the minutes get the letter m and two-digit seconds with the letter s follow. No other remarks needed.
12h44
